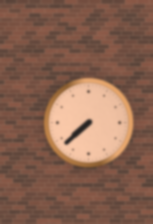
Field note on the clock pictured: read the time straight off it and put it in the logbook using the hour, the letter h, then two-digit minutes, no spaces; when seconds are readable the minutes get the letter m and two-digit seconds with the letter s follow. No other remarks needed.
7h38
